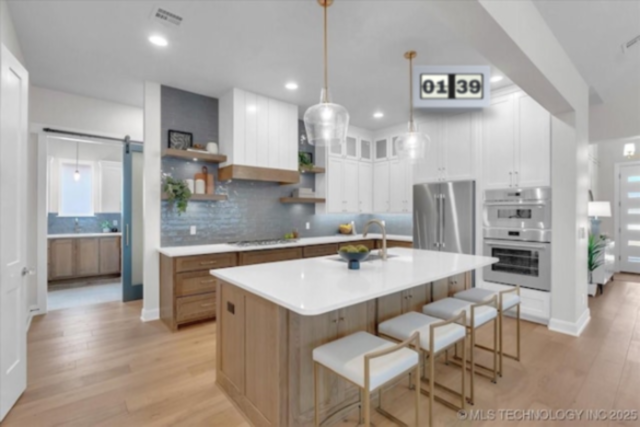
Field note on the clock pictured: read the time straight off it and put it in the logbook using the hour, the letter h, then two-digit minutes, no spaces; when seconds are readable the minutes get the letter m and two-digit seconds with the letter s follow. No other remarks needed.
1h39
